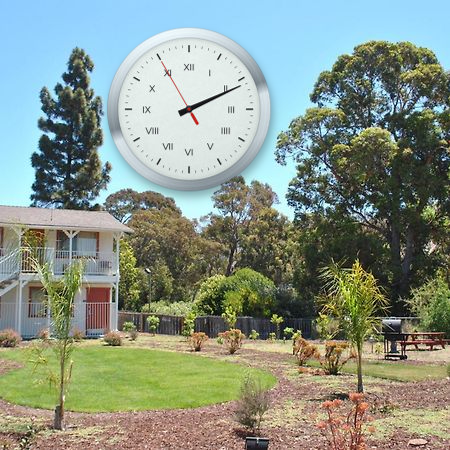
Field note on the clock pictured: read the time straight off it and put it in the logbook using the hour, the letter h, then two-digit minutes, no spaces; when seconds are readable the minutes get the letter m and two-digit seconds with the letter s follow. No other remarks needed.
2h10m55s
